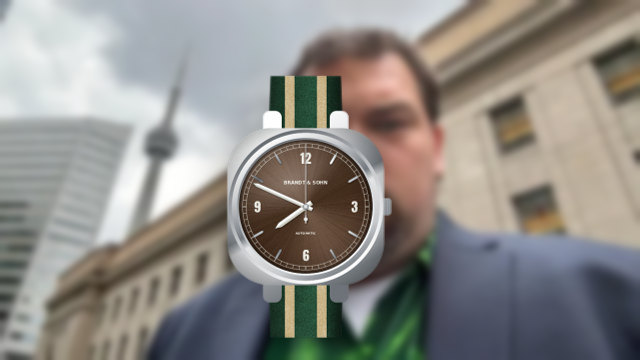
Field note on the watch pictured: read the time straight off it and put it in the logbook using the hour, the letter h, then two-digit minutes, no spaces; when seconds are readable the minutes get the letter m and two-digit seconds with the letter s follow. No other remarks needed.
7h49m00s
